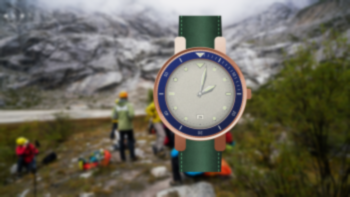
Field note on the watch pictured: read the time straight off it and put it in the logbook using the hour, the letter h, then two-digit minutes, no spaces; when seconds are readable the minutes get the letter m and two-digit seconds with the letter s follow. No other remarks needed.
2h02
